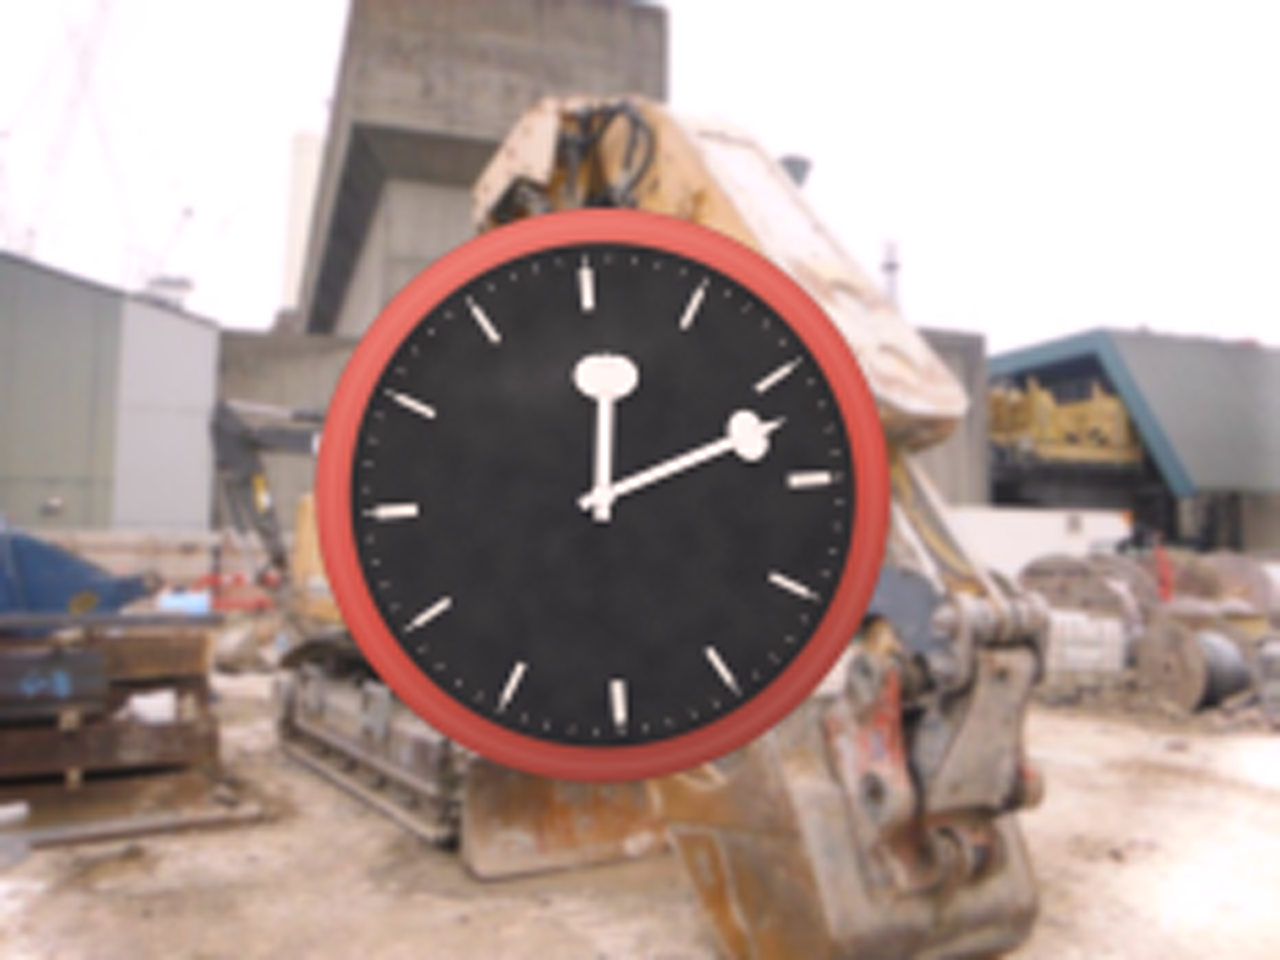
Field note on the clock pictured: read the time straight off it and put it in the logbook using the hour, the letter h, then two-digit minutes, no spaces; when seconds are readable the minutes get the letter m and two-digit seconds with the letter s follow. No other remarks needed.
12h12
